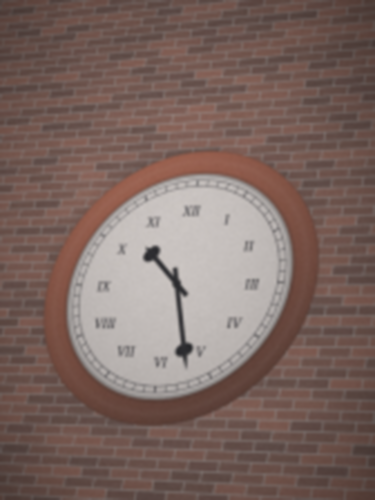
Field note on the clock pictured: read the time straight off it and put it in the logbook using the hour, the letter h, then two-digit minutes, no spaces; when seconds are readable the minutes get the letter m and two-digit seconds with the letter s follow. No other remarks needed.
10h27
